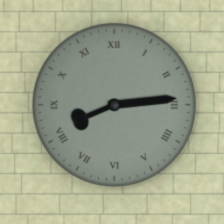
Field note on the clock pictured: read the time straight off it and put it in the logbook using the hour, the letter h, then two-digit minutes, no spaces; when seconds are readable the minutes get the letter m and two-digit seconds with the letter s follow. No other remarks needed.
8h14
